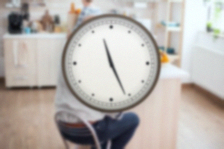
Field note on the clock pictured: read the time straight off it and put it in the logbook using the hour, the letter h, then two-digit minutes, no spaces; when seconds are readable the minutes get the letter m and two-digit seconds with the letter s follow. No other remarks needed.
11h26
